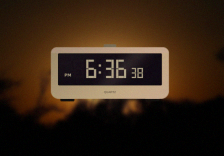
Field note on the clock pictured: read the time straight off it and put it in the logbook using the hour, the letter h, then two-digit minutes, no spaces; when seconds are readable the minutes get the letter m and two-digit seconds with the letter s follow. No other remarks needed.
6h36m38s
